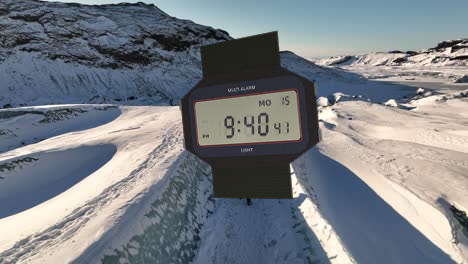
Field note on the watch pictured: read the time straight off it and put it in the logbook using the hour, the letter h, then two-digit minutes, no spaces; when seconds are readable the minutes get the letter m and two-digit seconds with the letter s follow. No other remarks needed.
9h40m41s
